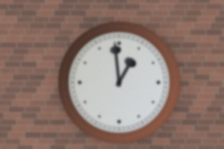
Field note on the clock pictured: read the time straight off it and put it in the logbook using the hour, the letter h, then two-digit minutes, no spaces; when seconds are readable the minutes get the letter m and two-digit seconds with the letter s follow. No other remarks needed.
12h59
